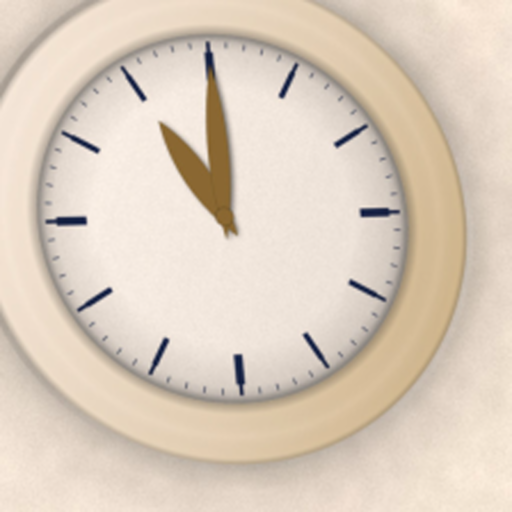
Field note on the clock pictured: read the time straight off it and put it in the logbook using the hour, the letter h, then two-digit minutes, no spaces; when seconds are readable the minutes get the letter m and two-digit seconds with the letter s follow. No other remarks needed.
11h00
